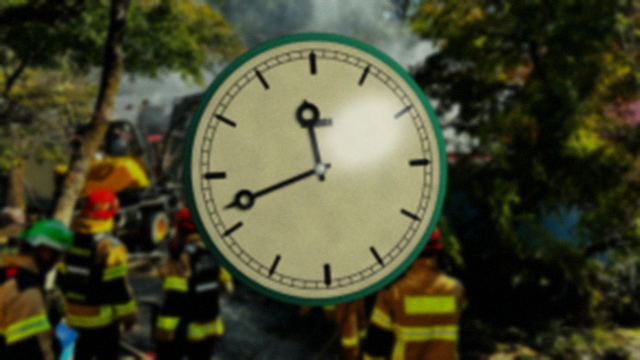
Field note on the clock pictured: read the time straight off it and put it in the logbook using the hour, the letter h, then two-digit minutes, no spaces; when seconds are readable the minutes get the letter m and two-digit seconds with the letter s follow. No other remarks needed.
11h42
